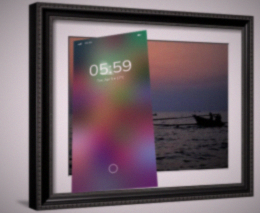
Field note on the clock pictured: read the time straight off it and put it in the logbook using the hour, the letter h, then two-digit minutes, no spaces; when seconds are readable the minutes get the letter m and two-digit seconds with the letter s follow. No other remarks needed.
5h59
